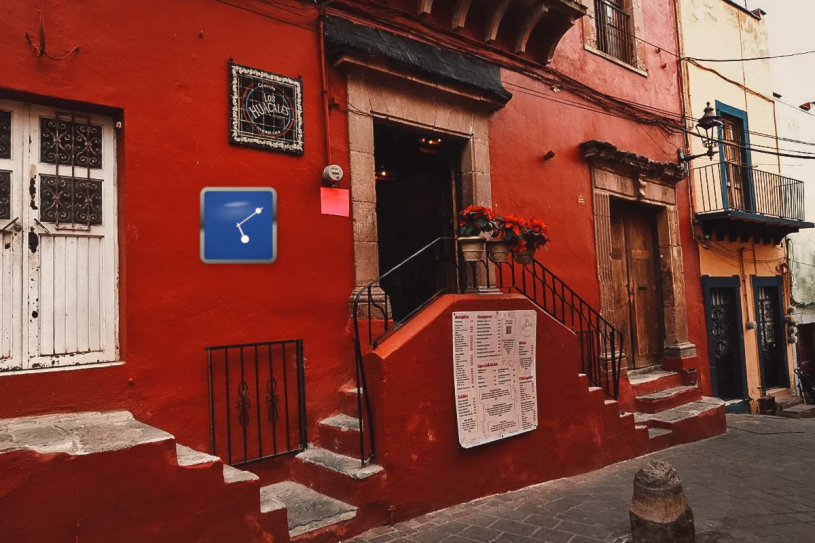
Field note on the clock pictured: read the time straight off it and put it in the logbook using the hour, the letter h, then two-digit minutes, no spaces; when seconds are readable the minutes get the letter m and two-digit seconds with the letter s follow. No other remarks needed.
5h09
